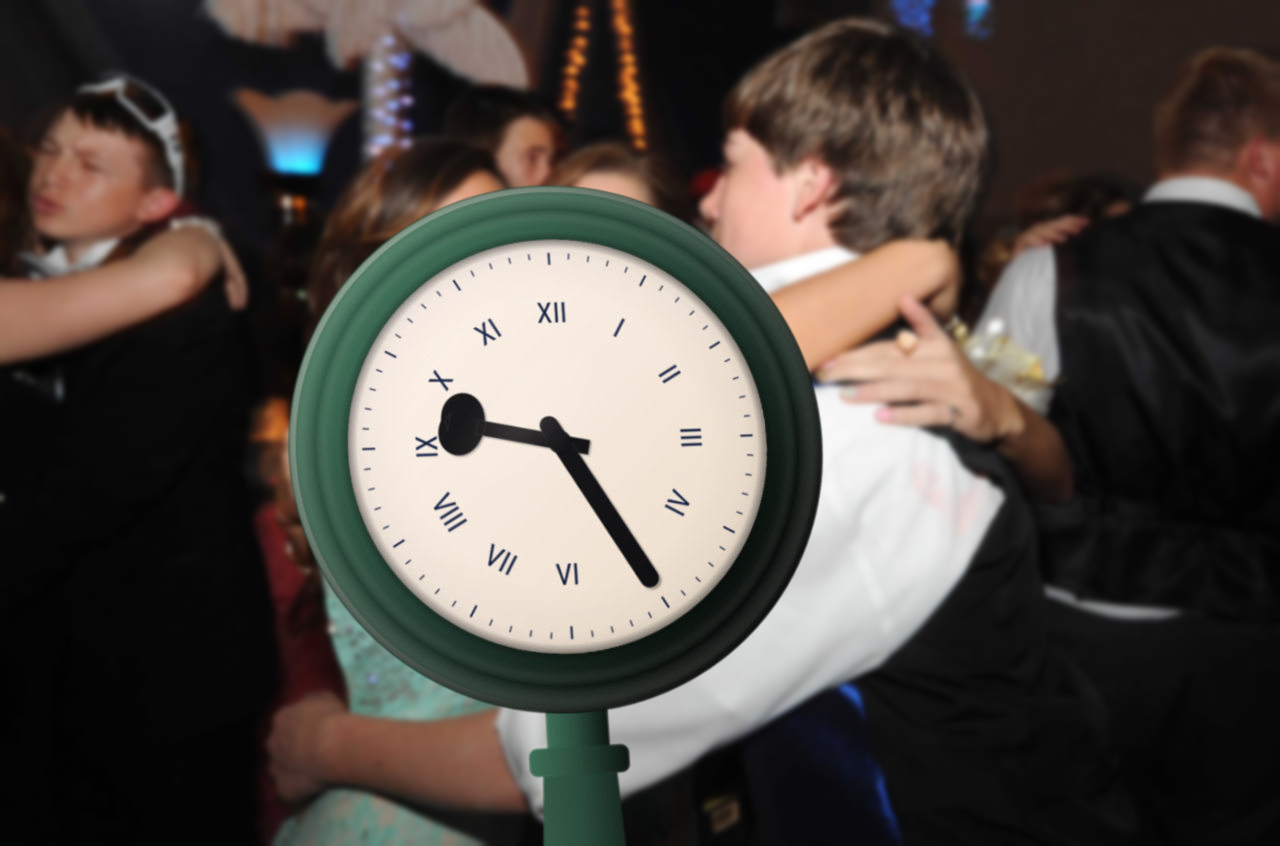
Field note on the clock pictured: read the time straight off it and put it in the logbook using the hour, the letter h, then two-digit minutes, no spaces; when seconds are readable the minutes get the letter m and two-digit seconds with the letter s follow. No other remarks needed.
9h25
